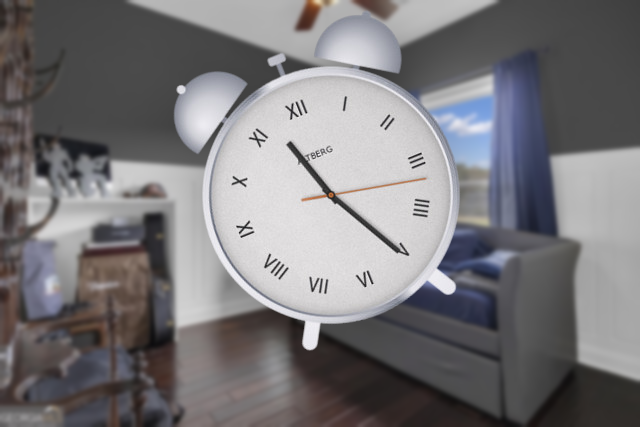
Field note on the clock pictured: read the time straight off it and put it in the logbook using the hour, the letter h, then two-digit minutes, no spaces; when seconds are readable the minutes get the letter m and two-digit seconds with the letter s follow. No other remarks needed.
11h25m17s
